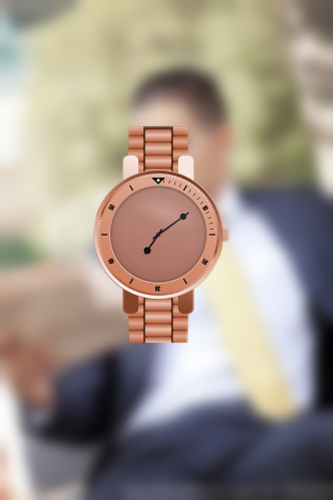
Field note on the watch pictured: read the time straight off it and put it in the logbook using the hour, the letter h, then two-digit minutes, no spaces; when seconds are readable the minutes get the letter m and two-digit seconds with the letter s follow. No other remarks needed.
7h09
